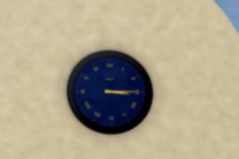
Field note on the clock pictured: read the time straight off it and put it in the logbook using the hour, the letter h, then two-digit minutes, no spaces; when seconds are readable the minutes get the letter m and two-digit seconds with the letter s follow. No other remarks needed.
3h15
